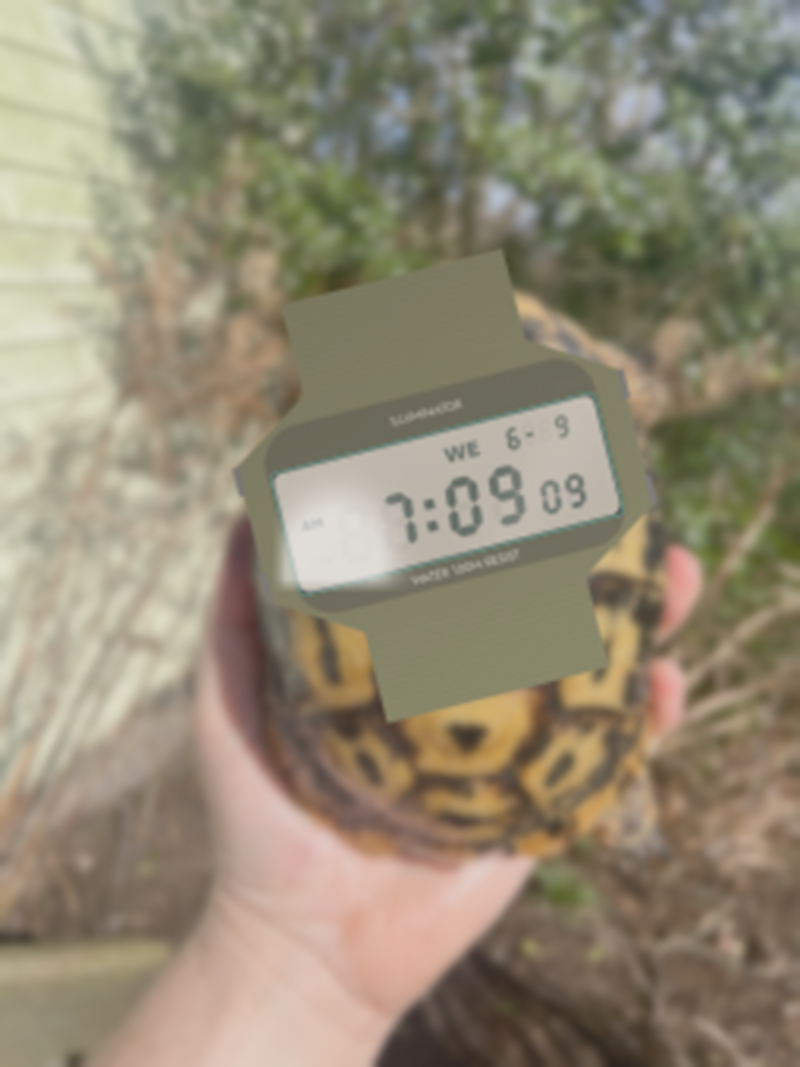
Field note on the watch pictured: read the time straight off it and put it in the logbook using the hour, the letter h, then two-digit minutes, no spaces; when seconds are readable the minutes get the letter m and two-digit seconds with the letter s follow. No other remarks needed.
7h09m09s
